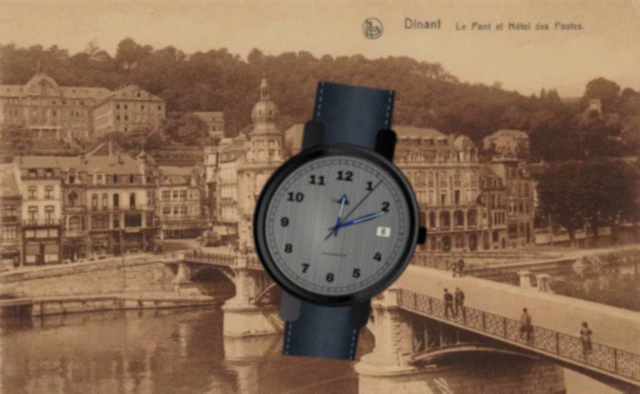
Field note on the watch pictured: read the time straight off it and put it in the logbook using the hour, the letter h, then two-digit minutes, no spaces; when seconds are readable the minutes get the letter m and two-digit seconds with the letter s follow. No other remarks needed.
12h11m06s
